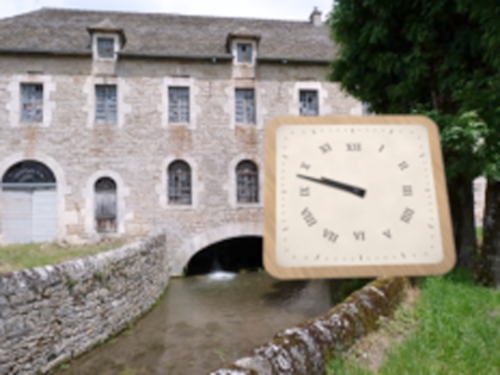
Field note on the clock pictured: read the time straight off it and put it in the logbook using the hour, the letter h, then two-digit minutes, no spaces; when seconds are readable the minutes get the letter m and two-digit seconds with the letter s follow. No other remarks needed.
9h48
